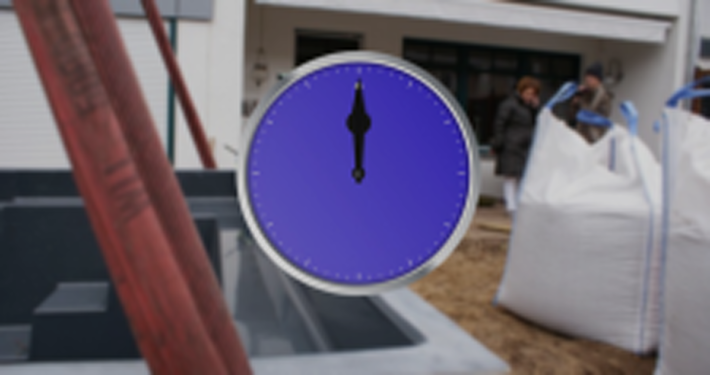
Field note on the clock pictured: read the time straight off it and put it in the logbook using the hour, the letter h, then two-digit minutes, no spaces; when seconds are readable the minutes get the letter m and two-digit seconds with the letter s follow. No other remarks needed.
12h00
